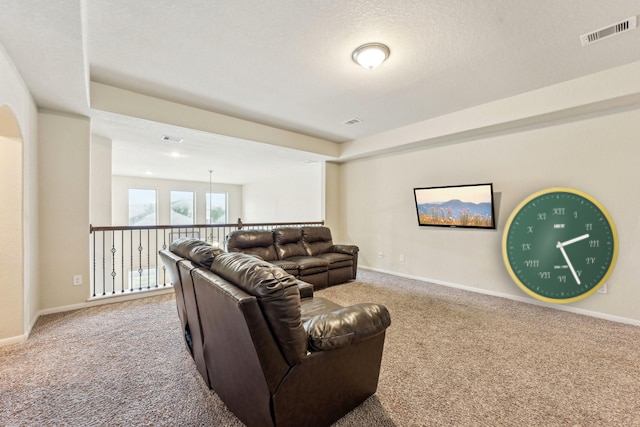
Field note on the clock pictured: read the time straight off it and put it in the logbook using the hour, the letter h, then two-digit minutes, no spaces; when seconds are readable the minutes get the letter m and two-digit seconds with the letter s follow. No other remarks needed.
2h26
